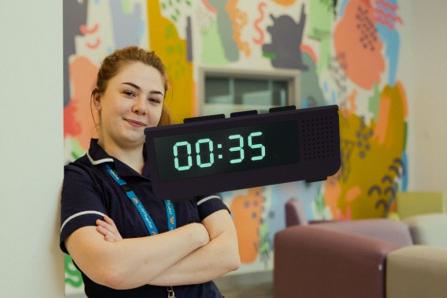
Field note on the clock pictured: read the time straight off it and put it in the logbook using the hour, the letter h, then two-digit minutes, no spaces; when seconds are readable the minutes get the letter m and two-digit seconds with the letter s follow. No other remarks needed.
0h35
